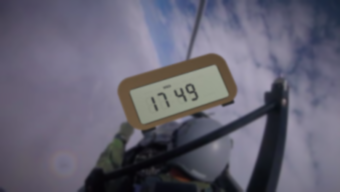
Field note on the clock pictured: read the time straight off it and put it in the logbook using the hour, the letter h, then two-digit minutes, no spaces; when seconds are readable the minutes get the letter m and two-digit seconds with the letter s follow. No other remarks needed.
17h49
